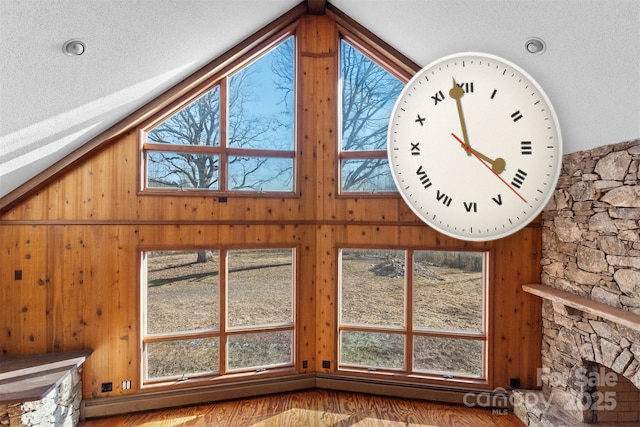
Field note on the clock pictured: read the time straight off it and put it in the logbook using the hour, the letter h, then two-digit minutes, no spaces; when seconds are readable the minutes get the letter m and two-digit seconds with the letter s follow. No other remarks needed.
3h58m22s
